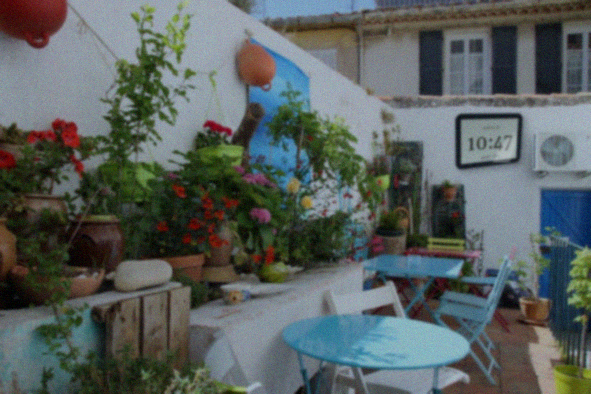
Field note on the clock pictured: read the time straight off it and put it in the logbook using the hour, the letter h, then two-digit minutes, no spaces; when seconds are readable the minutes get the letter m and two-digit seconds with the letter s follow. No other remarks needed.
10h47
